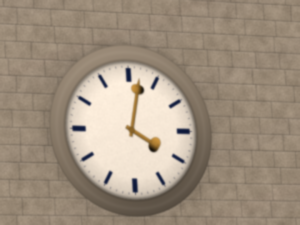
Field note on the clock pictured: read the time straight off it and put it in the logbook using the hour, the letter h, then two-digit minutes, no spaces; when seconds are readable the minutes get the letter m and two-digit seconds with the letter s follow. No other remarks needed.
4h02
